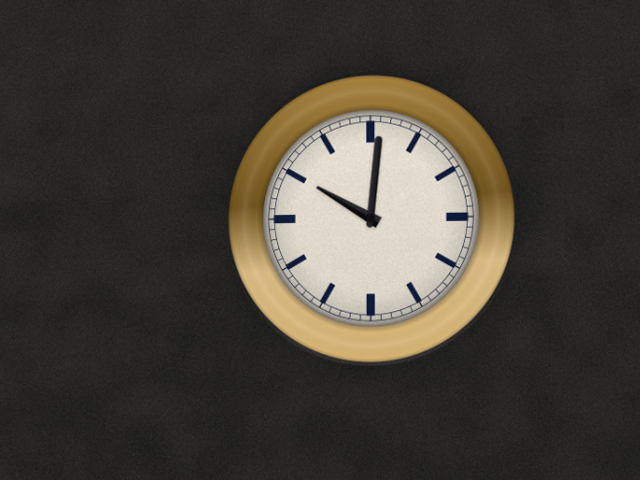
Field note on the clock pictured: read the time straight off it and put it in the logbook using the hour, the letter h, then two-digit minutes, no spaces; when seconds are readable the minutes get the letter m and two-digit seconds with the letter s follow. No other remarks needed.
10h01
